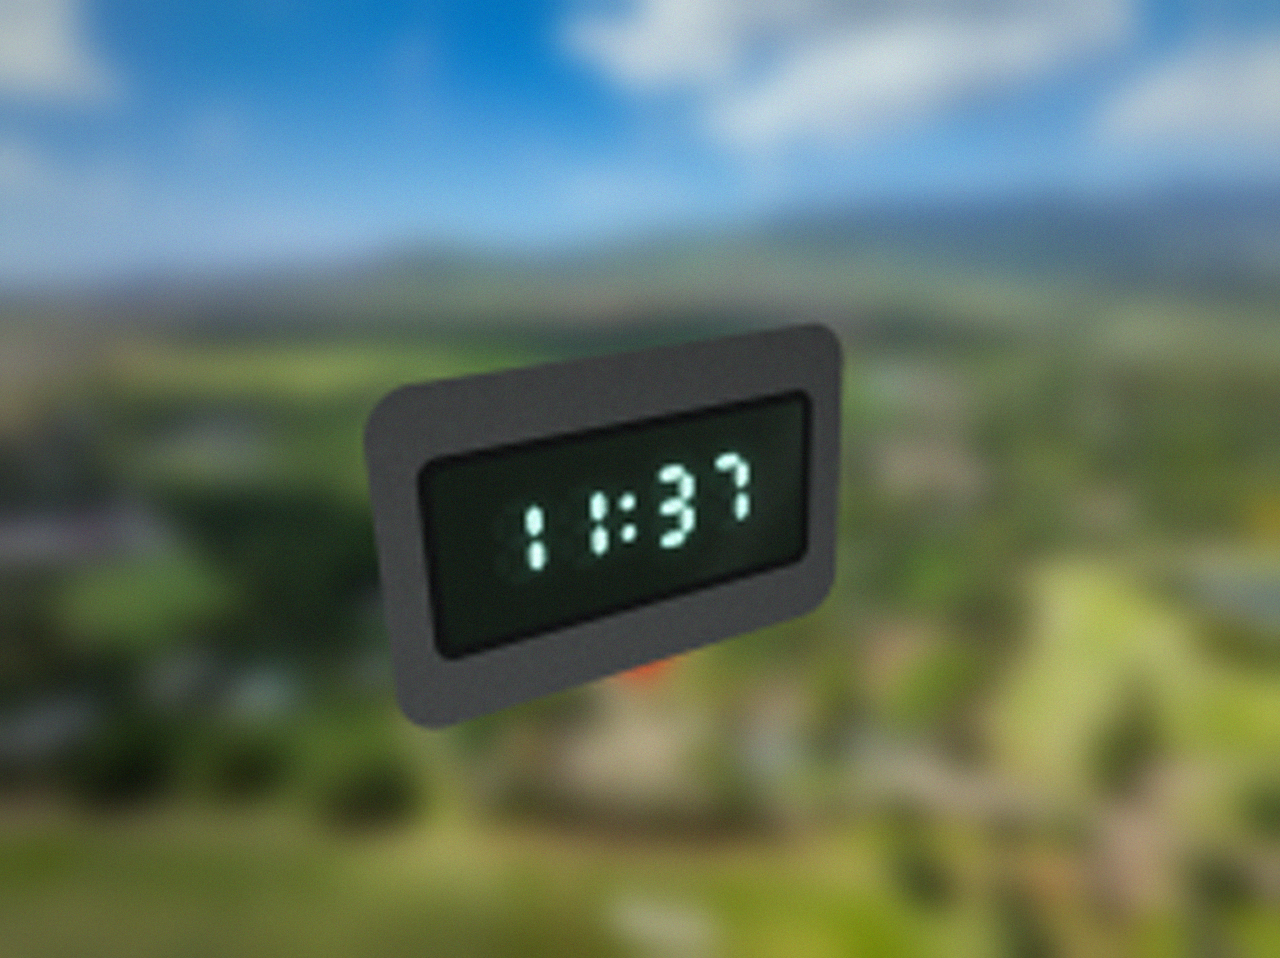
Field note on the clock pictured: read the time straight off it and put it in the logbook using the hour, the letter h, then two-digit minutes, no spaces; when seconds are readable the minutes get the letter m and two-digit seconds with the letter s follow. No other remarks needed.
11h37
